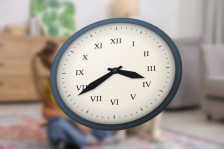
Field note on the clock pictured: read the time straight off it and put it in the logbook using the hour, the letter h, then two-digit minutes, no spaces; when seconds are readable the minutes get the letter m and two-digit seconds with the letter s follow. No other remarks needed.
3h39
